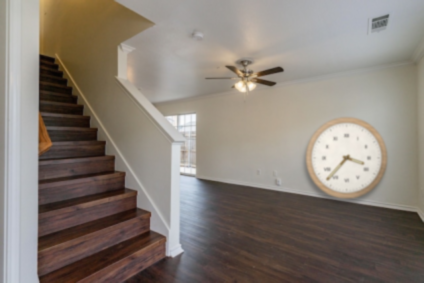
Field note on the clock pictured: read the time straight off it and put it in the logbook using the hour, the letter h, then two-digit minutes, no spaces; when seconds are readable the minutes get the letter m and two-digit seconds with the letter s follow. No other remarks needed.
3h37
